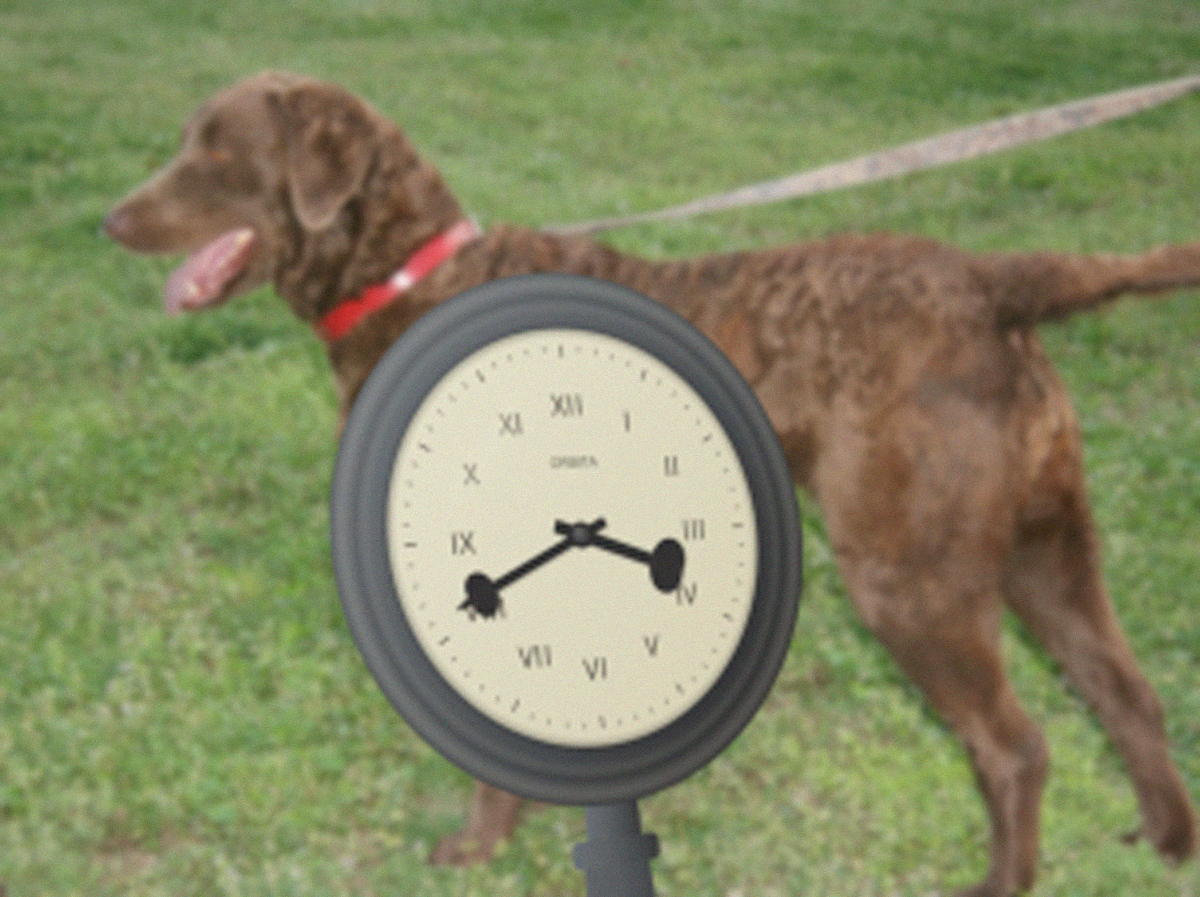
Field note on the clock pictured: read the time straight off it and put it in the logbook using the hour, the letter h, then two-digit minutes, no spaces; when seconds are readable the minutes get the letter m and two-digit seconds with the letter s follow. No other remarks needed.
3h41
